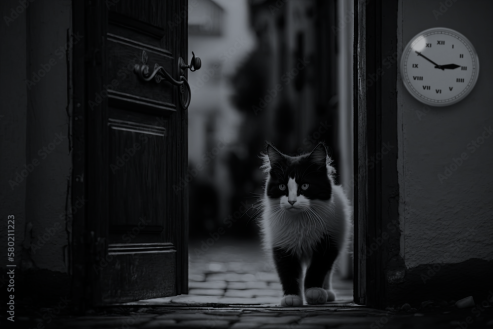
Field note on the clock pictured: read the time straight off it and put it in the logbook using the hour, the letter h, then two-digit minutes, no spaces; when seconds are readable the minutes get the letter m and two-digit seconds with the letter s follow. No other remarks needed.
2h50
